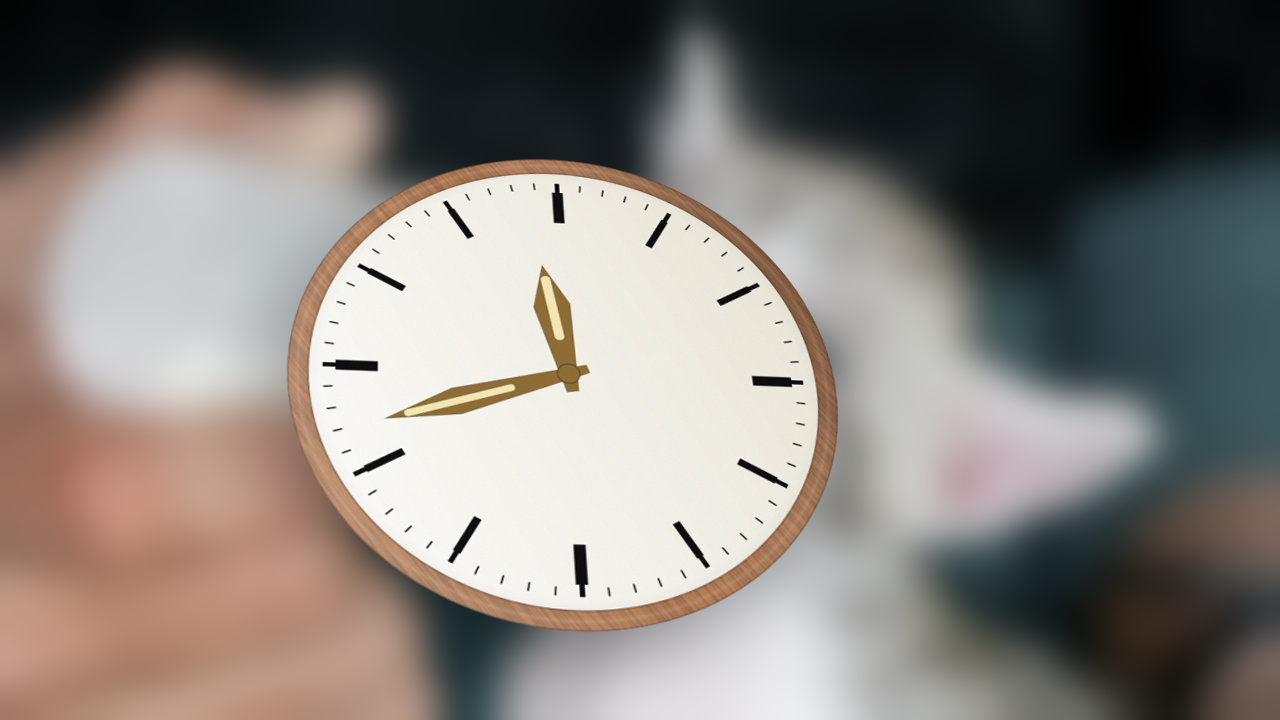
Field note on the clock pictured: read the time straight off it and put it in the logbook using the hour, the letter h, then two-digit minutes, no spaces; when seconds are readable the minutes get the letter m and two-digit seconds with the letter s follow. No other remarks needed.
11h42
